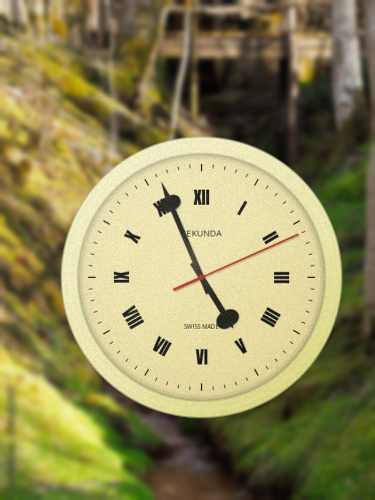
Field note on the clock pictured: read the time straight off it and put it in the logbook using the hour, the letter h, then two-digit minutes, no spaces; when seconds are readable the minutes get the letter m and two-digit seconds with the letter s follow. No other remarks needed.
4h56m11s
